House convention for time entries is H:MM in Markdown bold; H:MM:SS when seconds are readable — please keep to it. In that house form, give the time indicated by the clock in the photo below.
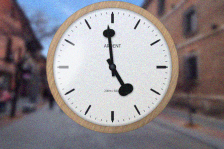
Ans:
**4:59**
